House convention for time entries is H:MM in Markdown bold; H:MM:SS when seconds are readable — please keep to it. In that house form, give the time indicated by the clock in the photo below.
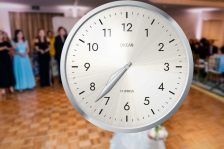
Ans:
**7:37**
